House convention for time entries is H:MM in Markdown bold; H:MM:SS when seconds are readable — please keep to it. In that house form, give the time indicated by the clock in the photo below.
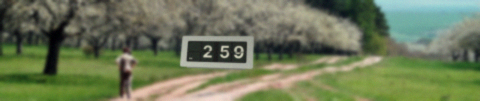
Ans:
**2:59**
